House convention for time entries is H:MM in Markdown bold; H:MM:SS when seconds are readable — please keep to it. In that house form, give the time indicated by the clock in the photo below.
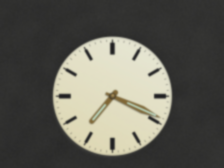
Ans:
**7:19**
